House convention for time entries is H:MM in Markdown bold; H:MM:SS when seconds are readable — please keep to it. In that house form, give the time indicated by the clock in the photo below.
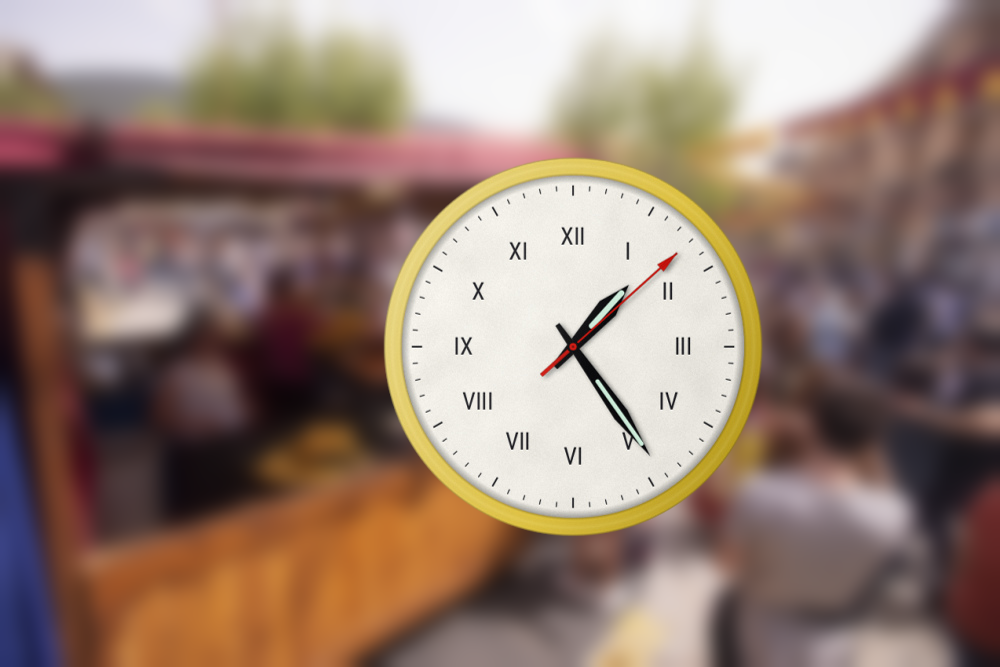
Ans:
**1:24:08**
